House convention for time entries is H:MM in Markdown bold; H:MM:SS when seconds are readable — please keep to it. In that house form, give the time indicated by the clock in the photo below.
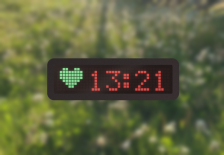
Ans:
**13:21**
